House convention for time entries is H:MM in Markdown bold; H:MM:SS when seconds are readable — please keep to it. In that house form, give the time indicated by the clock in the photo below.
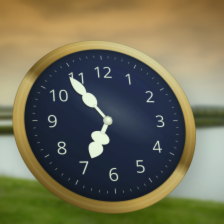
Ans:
**6:54**
